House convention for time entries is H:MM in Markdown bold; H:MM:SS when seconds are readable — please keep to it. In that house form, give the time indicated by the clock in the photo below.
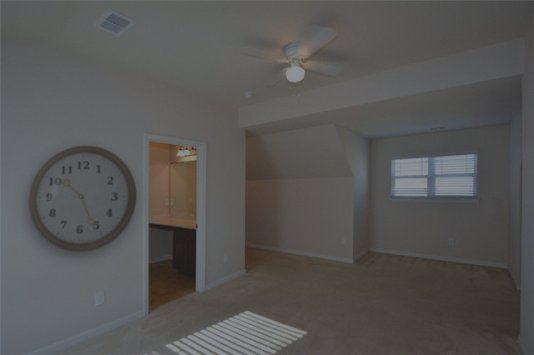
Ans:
**10:26**
